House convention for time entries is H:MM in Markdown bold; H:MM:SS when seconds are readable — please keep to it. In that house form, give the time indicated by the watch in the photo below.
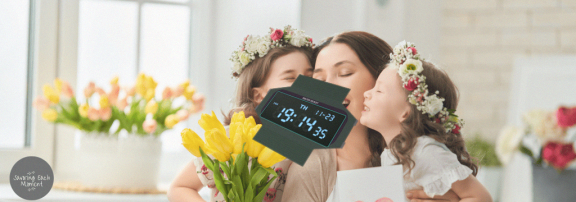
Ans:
**19:14:35**
